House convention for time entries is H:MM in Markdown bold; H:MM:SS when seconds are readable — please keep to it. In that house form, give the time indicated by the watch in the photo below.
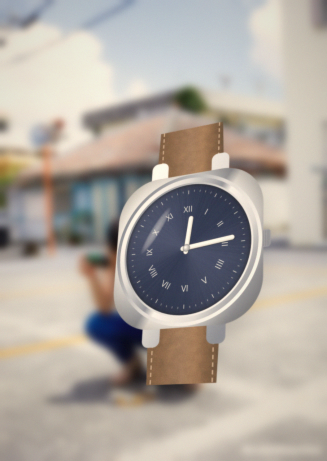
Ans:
**12:14**
